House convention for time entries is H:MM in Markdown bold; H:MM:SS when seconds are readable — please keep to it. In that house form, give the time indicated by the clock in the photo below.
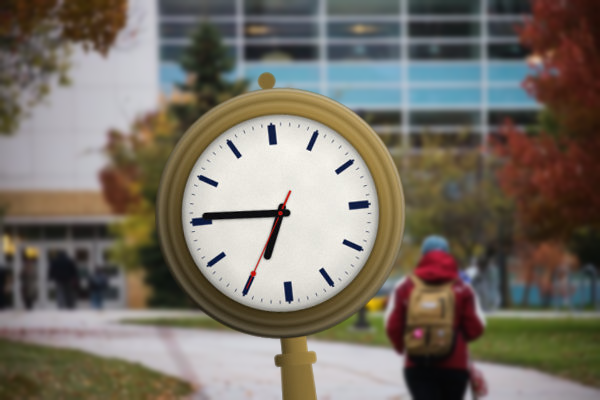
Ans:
**6:45:35**
